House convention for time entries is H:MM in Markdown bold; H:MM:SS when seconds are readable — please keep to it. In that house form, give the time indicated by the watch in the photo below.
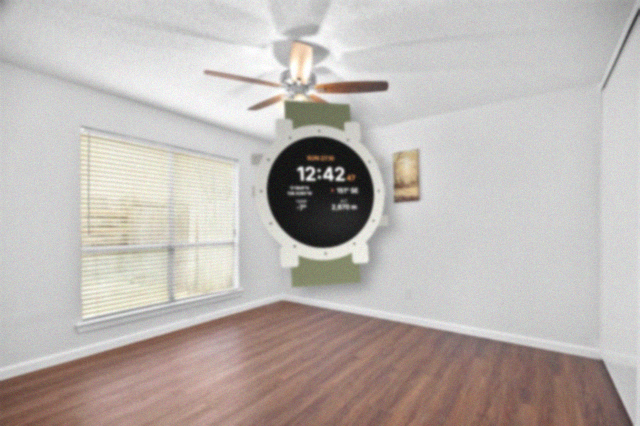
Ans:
**12:42**
